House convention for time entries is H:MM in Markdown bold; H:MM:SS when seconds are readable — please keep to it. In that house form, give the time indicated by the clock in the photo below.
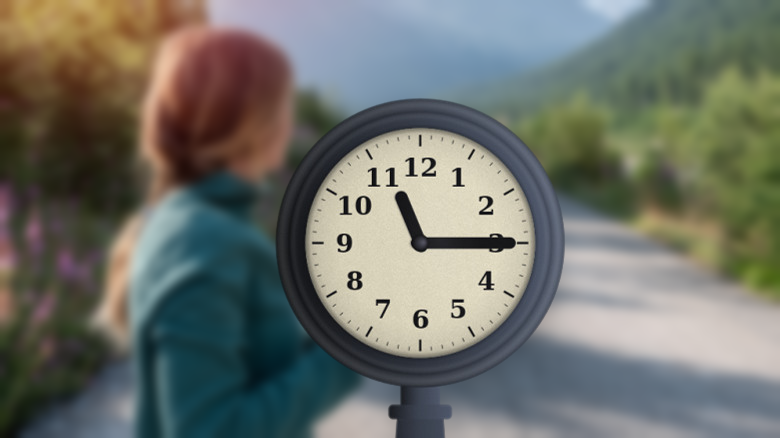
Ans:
**11:15**
